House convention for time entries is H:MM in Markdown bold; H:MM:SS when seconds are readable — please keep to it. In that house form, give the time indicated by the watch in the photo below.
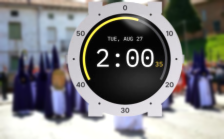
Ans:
**2:00**
